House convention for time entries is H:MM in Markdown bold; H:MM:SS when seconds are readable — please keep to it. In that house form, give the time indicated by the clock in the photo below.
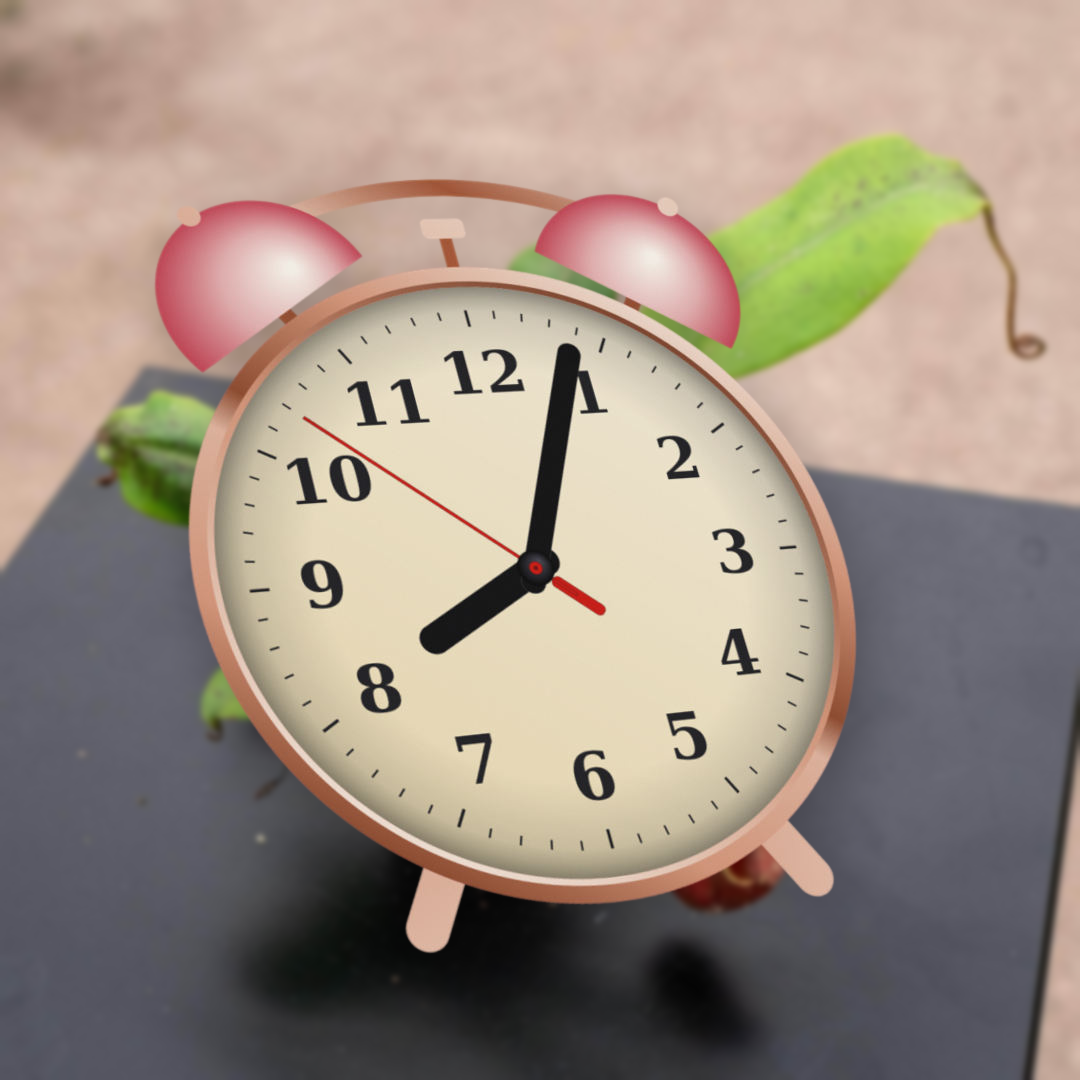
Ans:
**8:03:52**
